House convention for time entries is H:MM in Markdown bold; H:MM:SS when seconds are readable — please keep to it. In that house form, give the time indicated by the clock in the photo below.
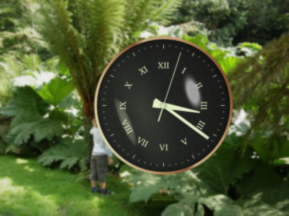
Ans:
**3:21:03**
